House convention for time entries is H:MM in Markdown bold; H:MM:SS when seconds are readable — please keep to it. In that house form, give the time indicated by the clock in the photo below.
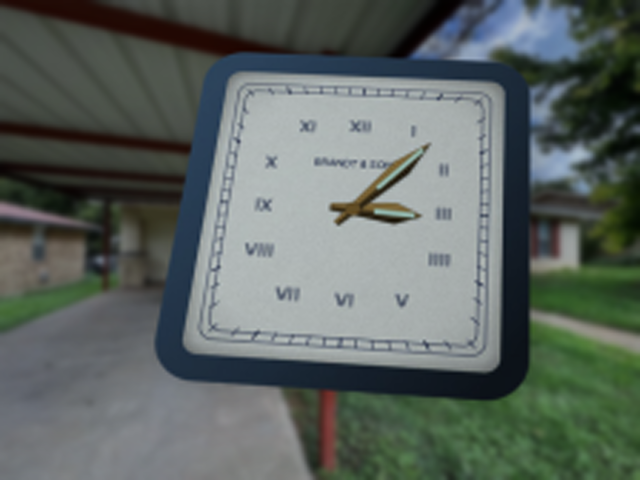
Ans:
**3:07**
